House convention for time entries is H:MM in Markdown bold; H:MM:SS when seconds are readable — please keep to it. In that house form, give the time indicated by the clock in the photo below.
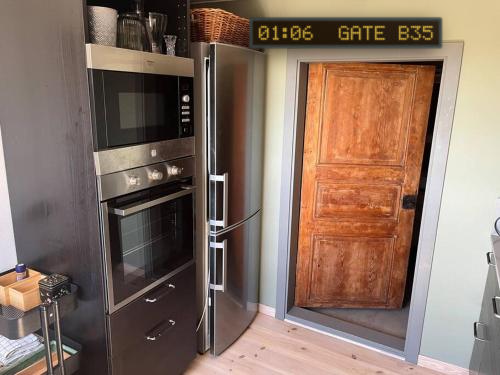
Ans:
**1:06**
